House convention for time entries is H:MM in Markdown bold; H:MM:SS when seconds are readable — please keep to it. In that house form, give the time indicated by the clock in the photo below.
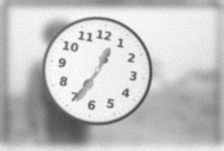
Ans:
**12:34**
